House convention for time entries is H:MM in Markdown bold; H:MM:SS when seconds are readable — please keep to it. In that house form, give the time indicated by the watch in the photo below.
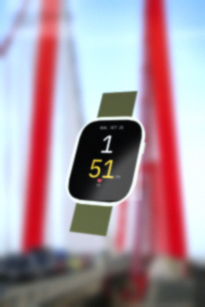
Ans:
**1:51**
